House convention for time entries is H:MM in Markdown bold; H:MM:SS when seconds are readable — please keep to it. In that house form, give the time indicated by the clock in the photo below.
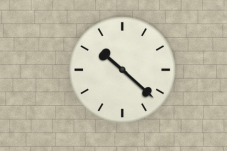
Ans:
**10:22**
